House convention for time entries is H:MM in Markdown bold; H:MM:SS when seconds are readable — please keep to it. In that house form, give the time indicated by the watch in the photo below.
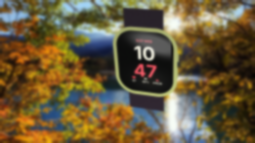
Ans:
**10:47**
